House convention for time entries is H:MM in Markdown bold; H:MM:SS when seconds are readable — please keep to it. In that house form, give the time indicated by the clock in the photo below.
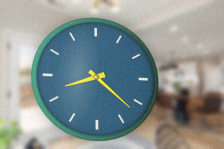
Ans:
**8:22**
